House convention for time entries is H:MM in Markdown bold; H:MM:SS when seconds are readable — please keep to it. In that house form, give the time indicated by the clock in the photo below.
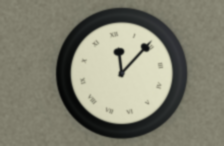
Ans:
**12:09**
